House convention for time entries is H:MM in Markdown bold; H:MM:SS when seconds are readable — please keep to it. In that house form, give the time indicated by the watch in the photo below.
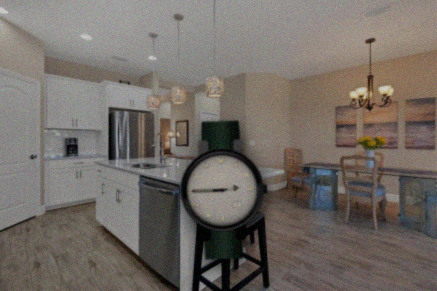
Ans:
**2:45**
